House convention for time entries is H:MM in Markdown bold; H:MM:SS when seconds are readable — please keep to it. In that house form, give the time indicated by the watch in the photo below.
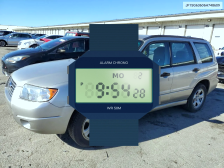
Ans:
**9:54:28**
